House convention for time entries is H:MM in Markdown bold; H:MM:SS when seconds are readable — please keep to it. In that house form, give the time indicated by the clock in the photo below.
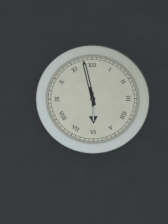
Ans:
**5:58**
